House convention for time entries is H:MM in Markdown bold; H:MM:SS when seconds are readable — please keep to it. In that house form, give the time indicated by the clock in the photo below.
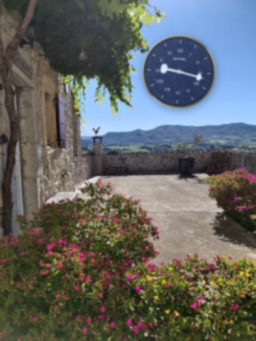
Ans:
**9:17**
